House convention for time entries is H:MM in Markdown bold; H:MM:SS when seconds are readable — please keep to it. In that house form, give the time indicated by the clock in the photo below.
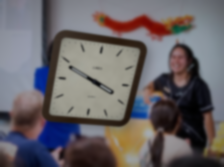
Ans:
**3:49**
